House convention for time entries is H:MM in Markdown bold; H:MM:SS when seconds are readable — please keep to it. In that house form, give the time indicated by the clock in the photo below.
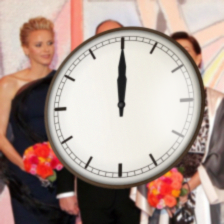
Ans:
**12:00**
